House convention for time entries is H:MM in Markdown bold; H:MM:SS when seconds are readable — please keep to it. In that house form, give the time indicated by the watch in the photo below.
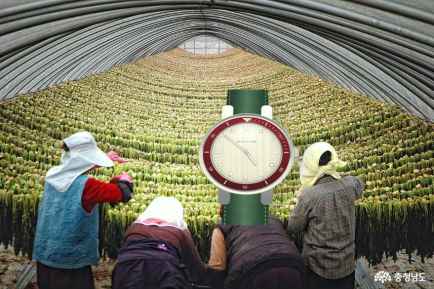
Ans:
**4:52**
